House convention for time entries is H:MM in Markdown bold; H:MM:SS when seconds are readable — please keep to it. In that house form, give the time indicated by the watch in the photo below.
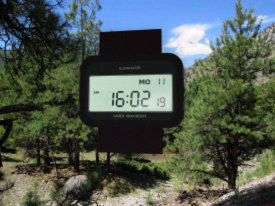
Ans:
**16:02:19**
